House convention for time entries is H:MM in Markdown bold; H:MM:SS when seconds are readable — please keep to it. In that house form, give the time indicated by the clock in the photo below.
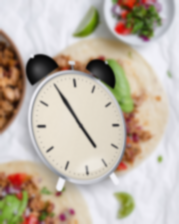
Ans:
**4:55**
